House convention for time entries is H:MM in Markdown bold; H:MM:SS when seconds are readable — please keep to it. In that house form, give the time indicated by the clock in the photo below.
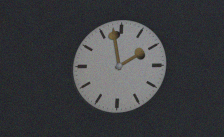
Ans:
**1:58**
